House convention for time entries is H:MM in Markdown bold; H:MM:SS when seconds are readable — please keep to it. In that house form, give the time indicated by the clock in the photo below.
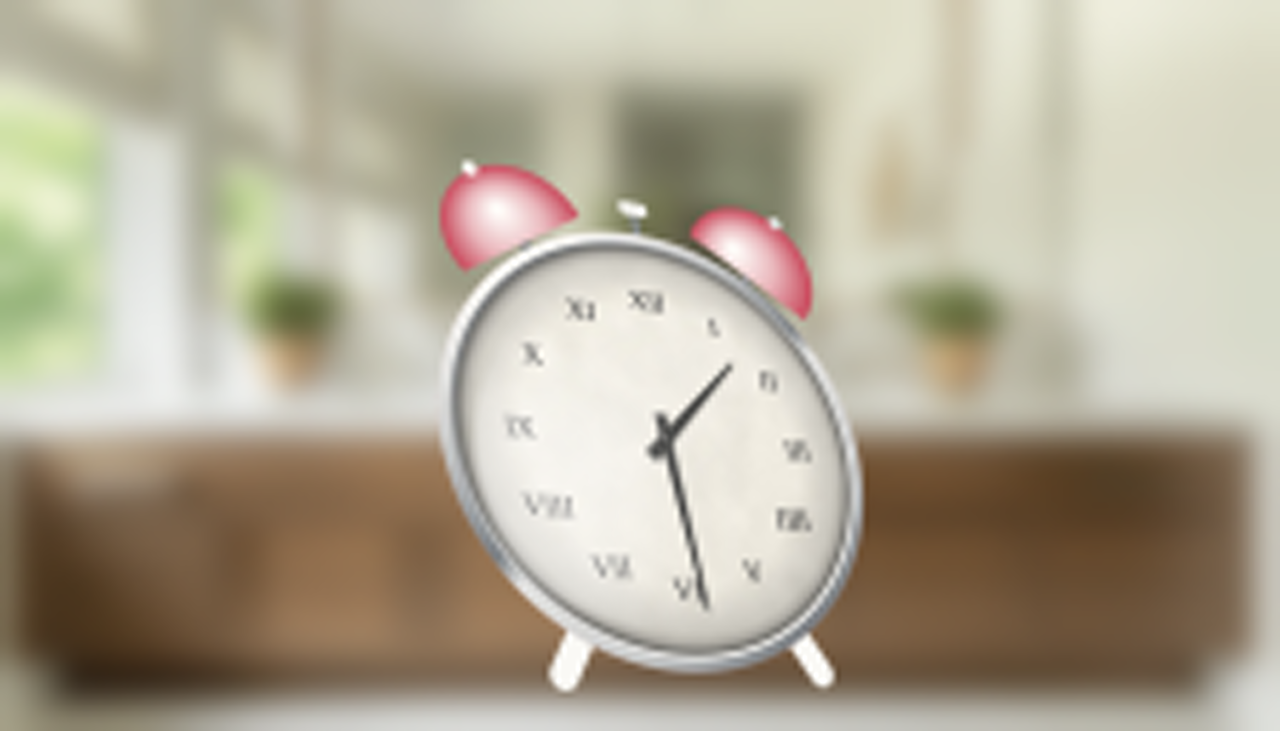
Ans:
**1:29**
